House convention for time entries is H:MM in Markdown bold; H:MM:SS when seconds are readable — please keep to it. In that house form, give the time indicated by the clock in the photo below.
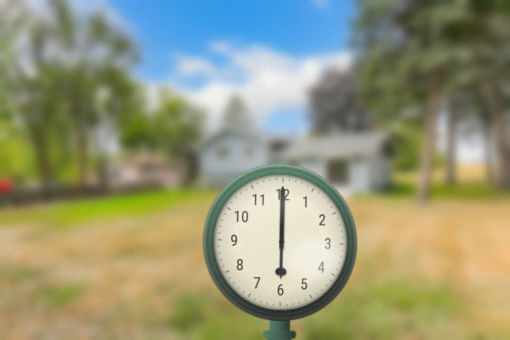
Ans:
**6:00**
